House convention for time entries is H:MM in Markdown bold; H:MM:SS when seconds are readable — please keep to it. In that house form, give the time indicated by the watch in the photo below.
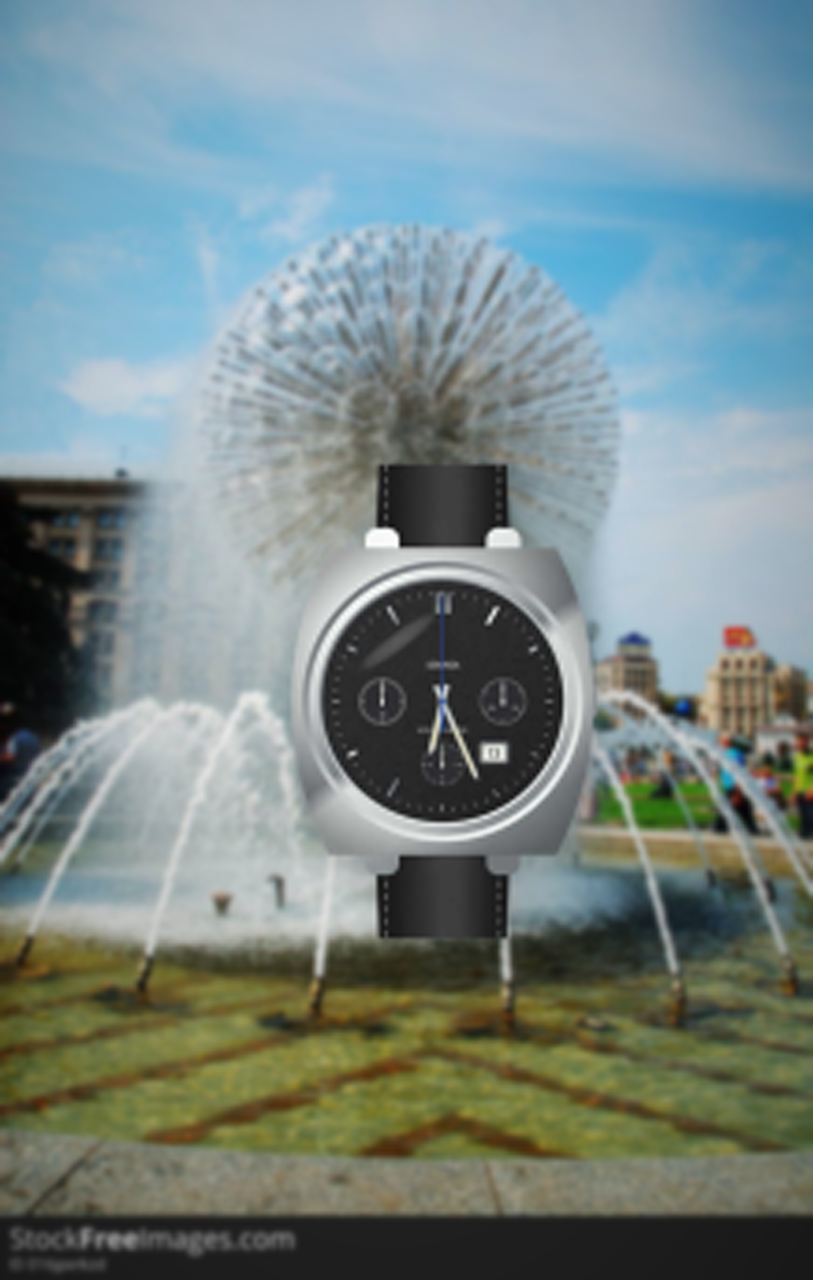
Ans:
**6:26**
